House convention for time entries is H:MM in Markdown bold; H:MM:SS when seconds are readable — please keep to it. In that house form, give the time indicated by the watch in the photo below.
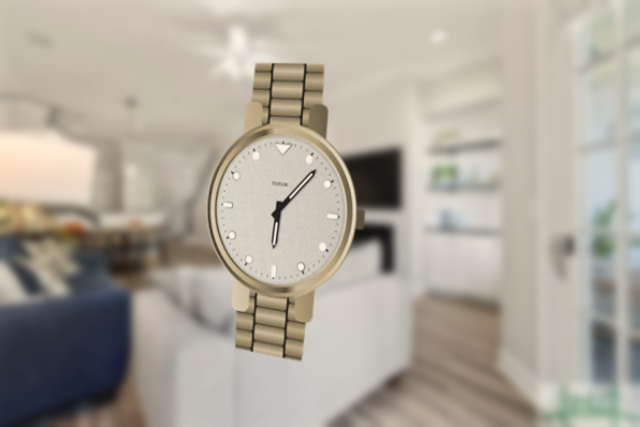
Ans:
**6:07**
